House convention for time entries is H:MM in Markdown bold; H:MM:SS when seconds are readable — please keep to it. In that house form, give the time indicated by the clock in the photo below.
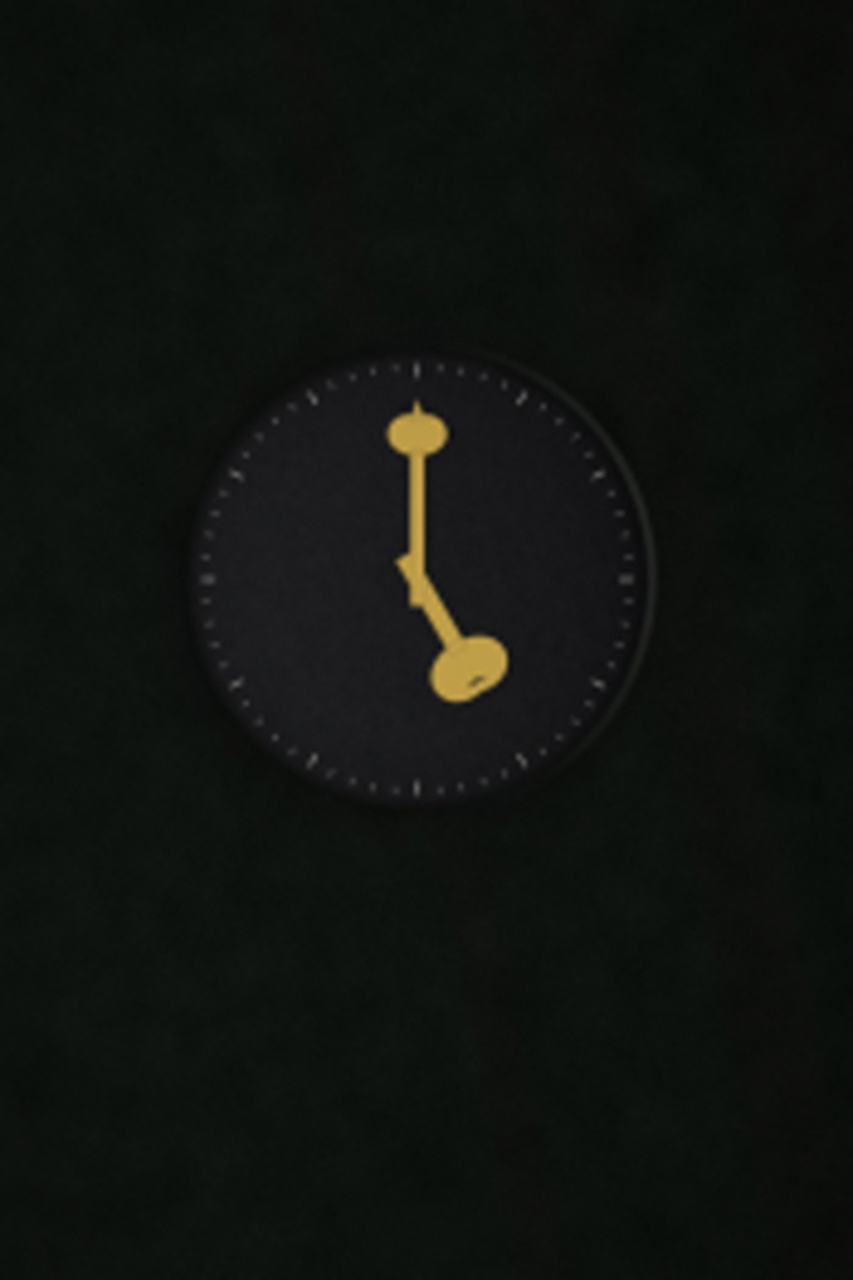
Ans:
**5:00**
